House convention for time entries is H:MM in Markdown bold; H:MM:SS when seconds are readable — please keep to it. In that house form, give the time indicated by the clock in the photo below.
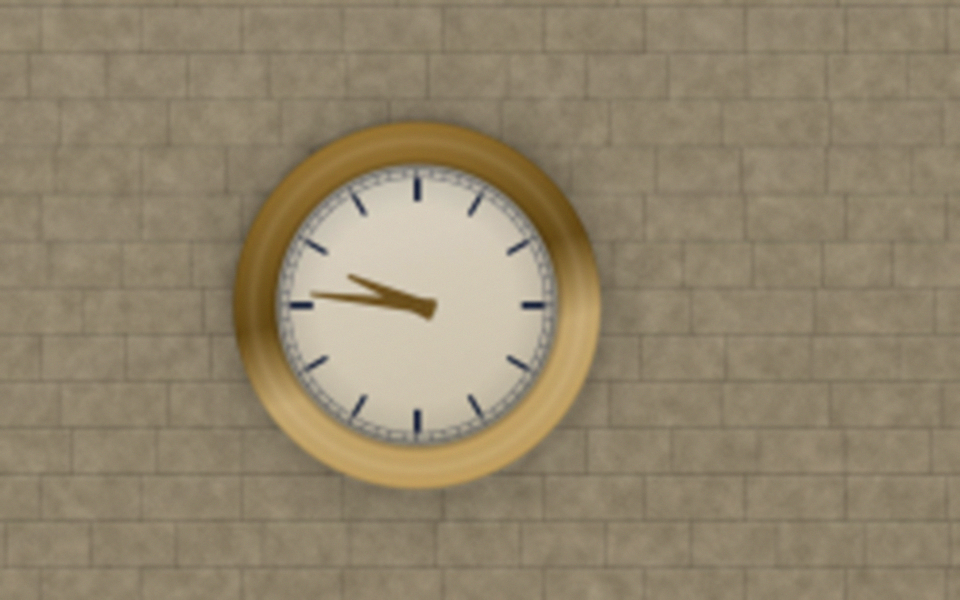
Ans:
**9:46**
